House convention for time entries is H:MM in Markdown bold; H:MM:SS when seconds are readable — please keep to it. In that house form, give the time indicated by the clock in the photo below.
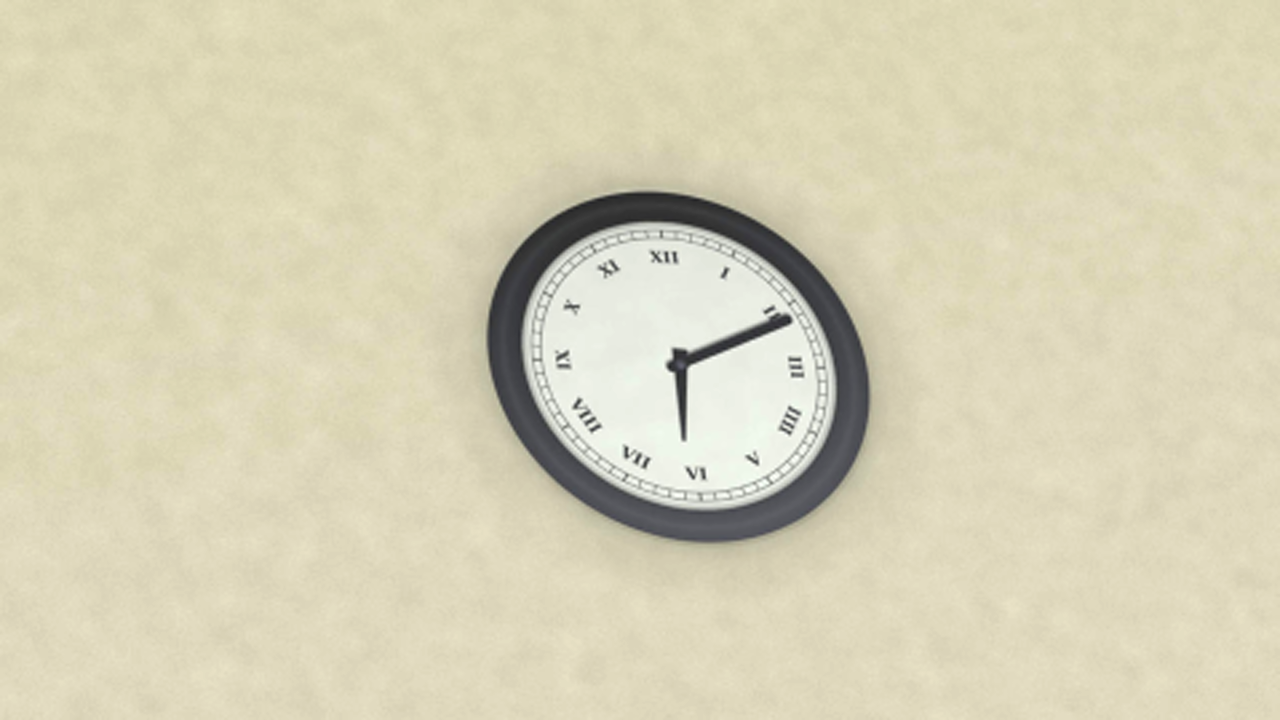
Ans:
**6:11**
